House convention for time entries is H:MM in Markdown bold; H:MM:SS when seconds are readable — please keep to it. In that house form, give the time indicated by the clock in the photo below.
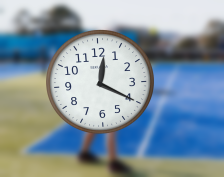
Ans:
**12:20**
